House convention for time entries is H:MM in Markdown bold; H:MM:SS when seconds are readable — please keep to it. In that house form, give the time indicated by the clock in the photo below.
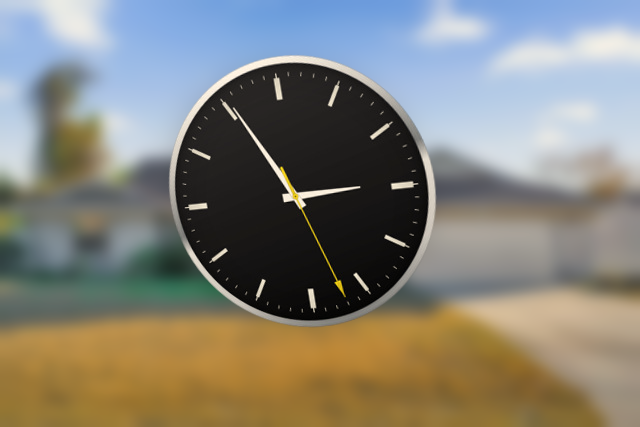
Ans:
**2:55:27**
